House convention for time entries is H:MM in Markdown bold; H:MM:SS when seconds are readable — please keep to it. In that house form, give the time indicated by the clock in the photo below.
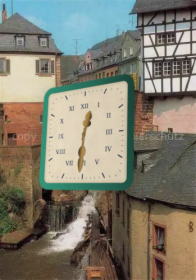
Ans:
**12:31**
